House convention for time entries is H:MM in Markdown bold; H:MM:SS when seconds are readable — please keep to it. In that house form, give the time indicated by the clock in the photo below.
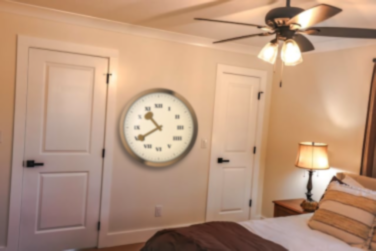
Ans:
**10:40**
